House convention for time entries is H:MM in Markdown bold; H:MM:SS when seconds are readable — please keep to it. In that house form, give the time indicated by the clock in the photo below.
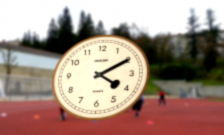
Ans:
**4:10**
